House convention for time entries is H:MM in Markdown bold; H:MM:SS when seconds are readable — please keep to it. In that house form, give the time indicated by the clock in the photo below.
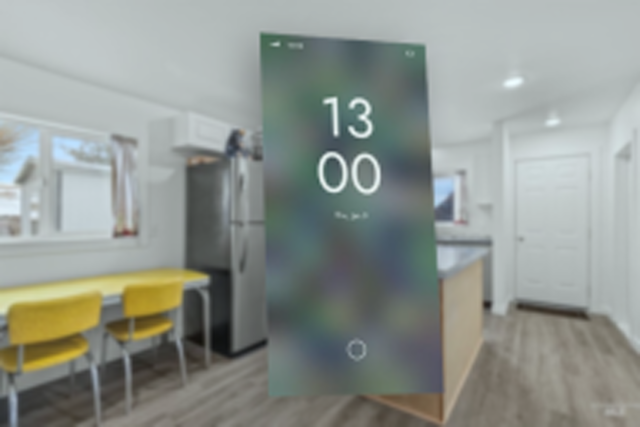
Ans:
**13:00**
